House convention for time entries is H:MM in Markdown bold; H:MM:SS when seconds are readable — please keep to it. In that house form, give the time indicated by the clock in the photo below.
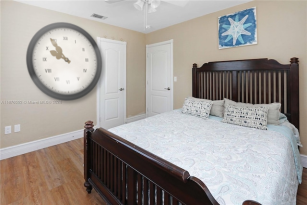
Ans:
**9:54**
